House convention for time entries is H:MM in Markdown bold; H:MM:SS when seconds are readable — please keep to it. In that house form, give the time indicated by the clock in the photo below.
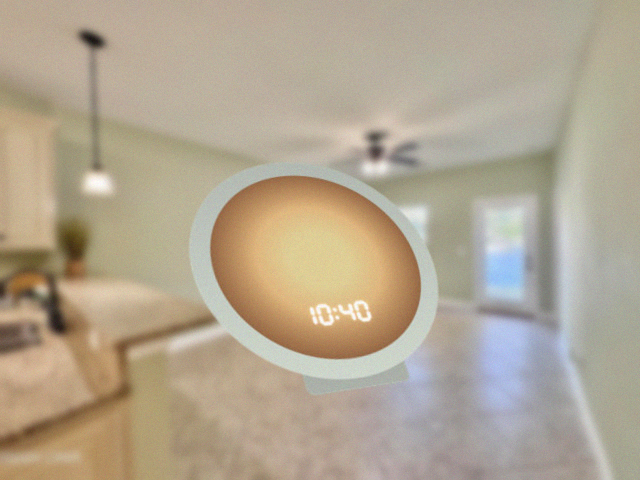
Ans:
**10:40**
